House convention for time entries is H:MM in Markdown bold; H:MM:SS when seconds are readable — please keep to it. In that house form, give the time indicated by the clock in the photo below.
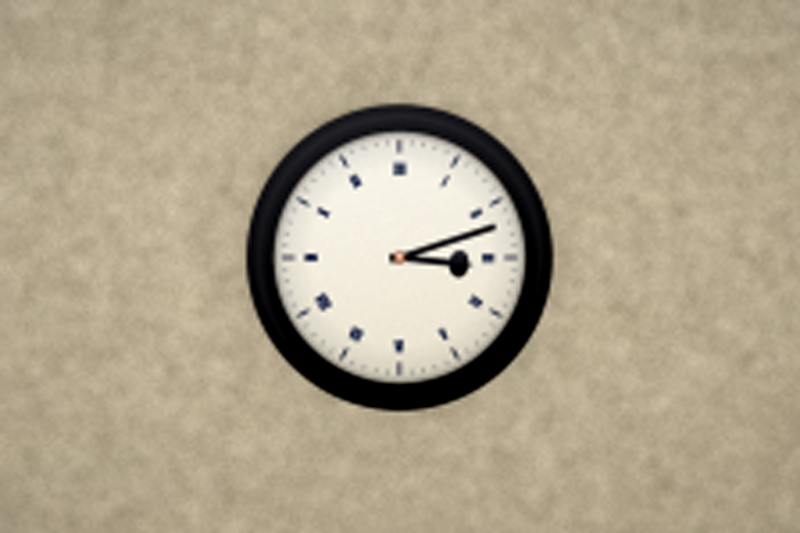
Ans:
**3:12**
